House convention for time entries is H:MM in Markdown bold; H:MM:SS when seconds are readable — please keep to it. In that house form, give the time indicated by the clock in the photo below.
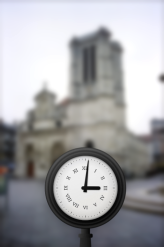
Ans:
**3:01**
